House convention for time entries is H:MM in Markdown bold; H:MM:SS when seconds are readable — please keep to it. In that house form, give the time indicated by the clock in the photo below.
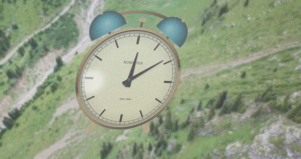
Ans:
**12:09**
